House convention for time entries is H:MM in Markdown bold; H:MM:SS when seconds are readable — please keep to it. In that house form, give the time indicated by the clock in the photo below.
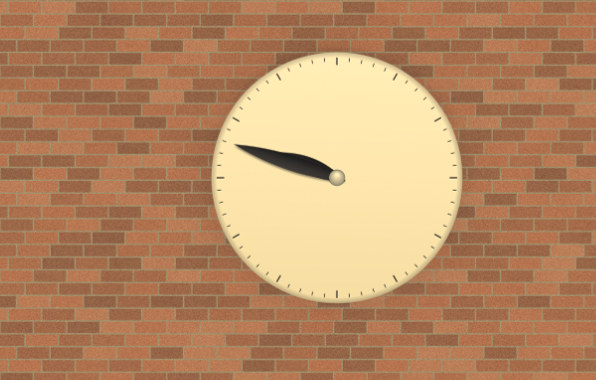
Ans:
**9:48**
